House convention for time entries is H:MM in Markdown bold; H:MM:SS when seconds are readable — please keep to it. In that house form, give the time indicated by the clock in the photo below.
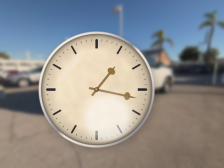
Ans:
**1:17**
